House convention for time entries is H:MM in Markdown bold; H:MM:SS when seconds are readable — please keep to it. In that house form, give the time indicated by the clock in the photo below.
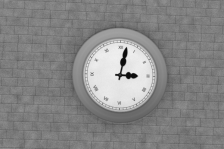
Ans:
**3:02**
